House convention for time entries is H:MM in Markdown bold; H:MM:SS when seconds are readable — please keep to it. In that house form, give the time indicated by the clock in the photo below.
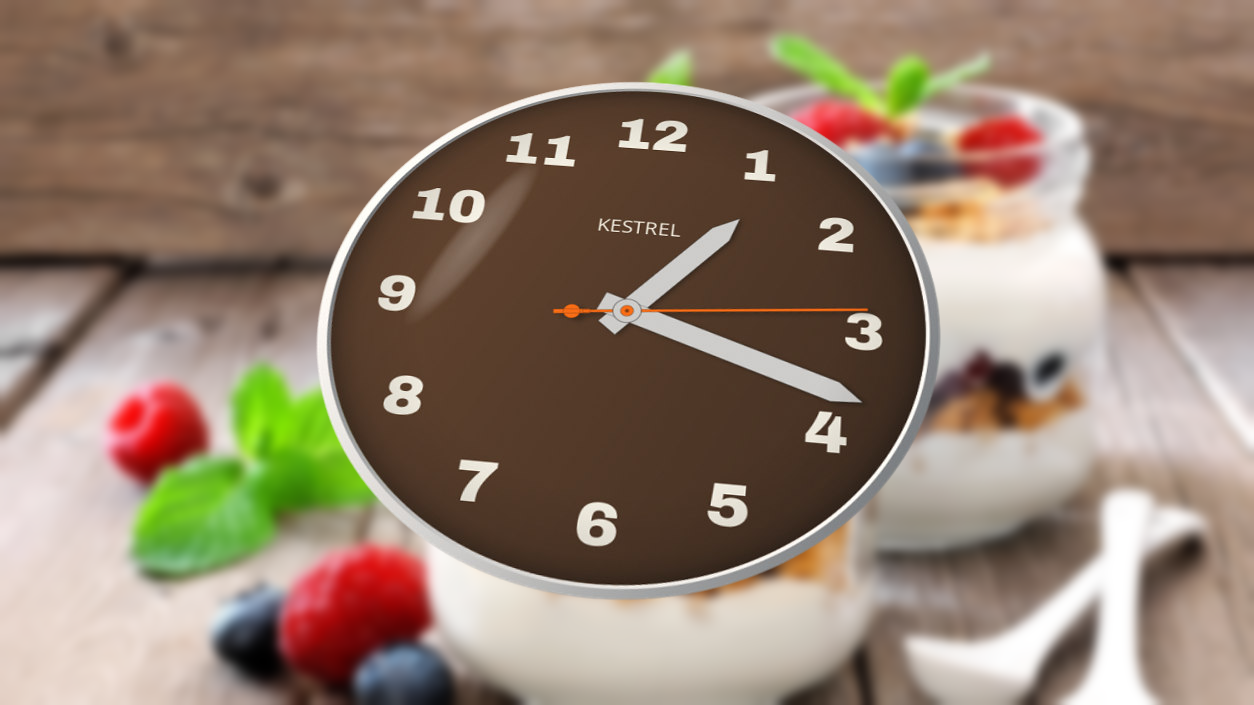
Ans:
**1:18:14**
